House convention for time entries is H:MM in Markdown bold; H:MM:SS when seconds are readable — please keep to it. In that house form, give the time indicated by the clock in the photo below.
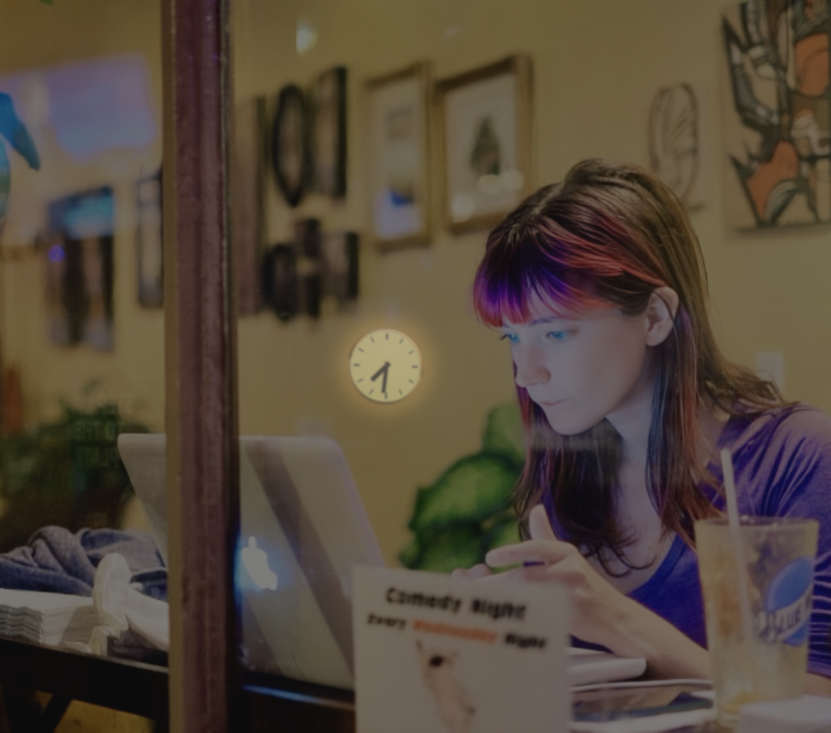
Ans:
**7:31**
